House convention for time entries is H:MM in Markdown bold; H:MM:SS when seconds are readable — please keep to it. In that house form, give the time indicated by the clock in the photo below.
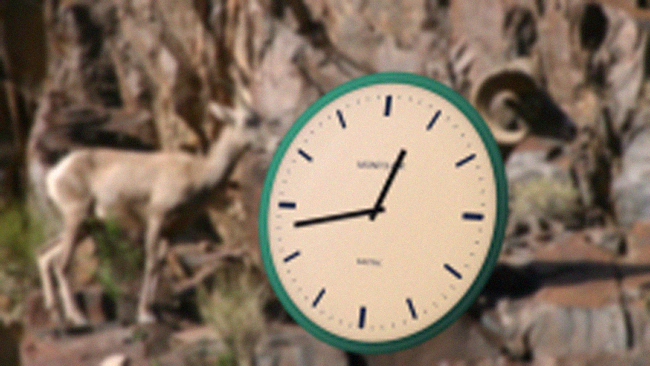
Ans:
**12:43**
